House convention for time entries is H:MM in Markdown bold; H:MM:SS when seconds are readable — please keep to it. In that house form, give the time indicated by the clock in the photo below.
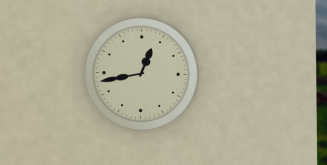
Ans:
**12:43**
